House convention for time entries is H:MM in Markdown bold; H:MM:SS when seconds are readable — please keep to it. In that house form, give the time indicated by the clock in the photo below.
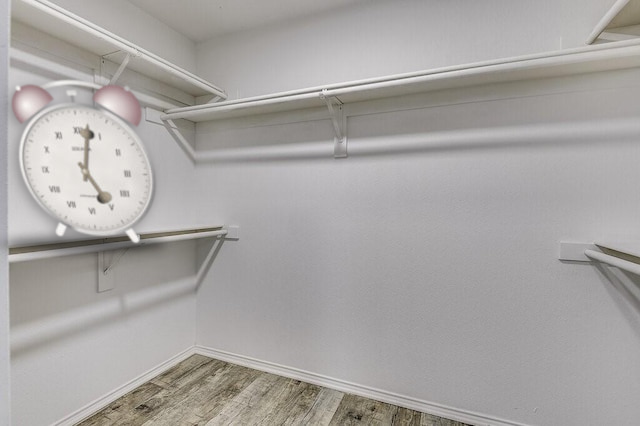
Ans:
**5:02**
